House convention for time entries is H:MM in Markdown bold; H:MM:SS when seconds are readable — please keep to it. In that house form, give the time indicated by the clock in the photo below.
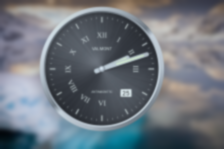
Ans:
**2:12**
